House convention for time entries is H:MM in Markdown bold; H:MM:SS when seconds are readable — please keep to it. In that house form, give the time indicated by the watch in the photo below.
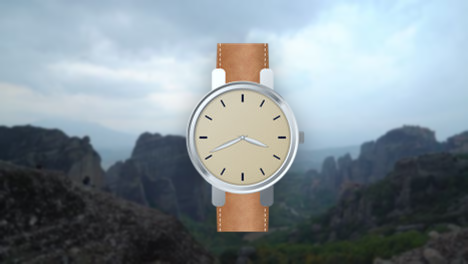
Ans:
**3:41**
